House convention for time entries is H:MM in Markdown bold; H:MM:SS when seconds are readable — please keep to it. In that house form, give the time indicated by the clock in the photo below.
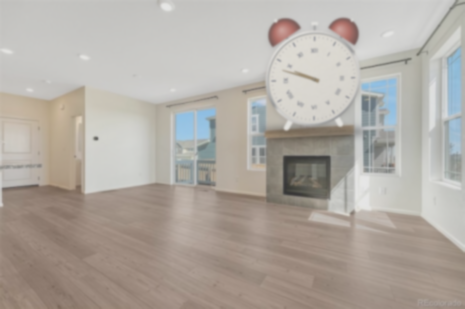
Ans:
**9:48**
